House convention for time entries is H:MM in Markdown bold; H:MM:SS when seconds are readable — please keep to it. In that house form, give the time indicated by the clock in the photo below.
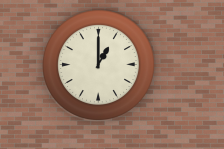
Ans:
**1:00**
